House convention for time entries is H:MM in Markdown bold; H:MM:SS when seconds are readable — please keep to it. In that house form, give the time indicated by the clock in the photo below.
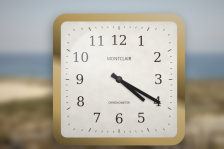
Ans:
**4:20**
